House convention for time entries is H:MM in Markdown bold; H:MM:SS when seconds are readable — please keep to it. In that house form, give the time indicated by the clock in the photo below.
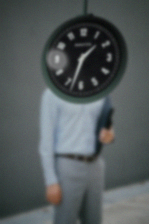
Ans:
**1:33**
